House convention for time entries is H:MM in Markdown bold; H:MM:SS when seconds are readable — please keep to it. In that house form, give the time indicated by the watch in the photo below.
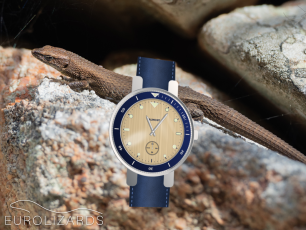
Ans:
**11:06**
